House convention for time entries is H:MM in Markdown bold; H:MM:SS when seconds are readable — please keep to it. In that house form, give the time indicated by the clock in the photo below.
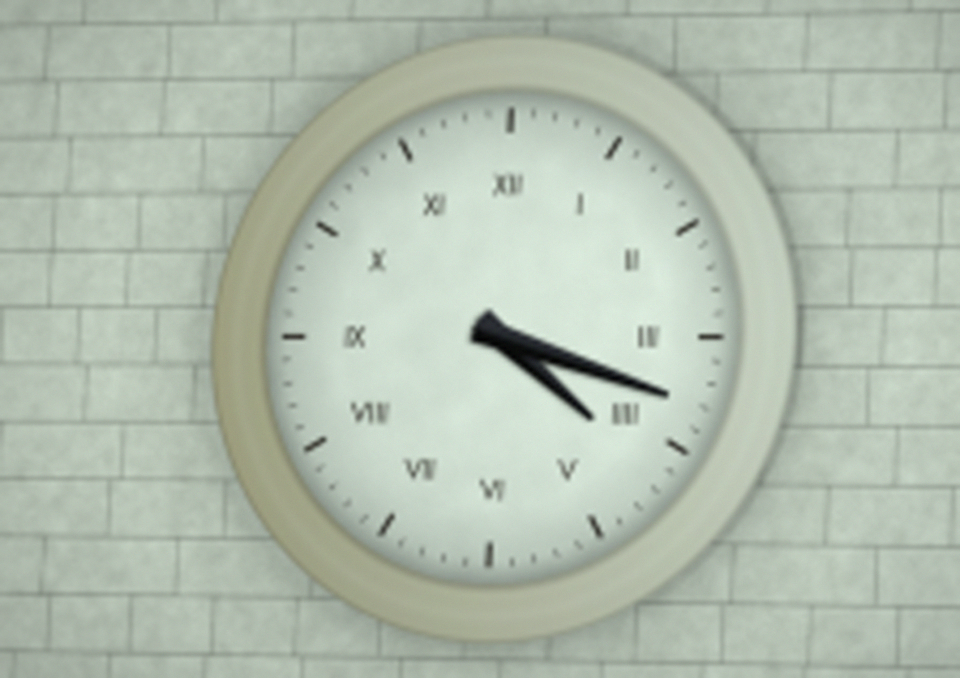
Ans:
**4:18**
